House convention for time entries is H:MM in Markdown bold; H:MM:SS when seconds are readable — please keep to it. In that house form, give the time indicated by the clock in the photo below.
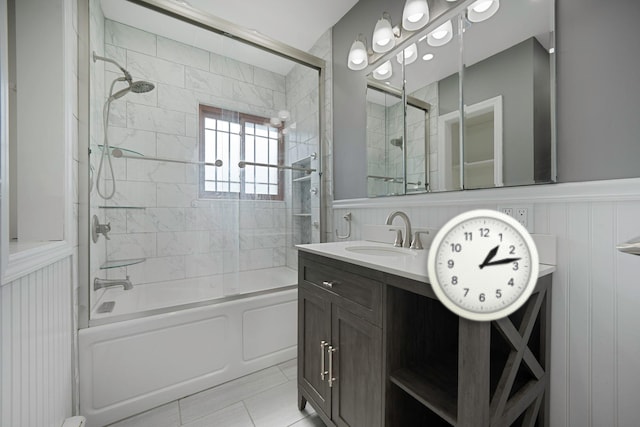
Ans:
**1:13**
